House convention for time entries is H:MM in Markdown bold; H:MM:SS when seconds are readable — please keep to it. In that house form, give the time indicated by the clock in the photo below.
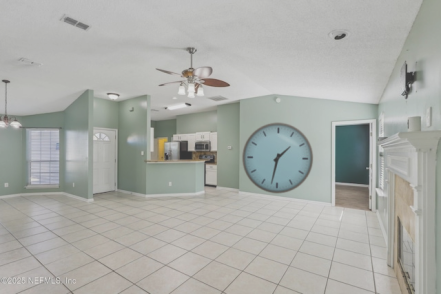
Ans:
**1:32**
